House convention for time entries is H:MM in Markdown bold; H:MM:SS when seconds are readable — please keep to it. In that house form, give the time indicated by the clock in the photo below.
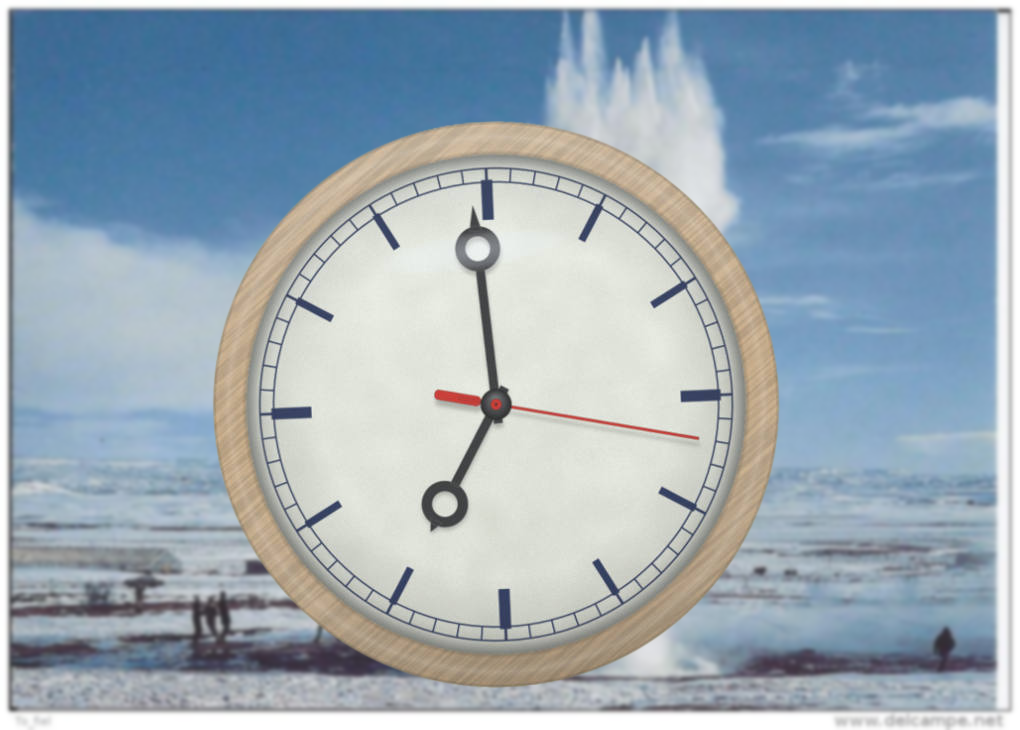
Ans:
**6:59:17**
